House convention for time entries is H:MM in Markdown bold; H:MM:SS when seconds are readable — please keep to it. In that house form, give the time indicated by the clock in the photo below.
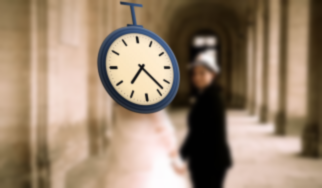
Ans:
**7:23**
